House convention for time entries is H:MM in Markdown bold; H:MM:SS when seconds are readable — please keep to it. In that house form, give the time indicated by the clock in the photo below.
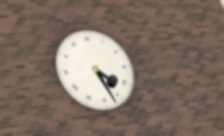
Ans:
**4:27**
